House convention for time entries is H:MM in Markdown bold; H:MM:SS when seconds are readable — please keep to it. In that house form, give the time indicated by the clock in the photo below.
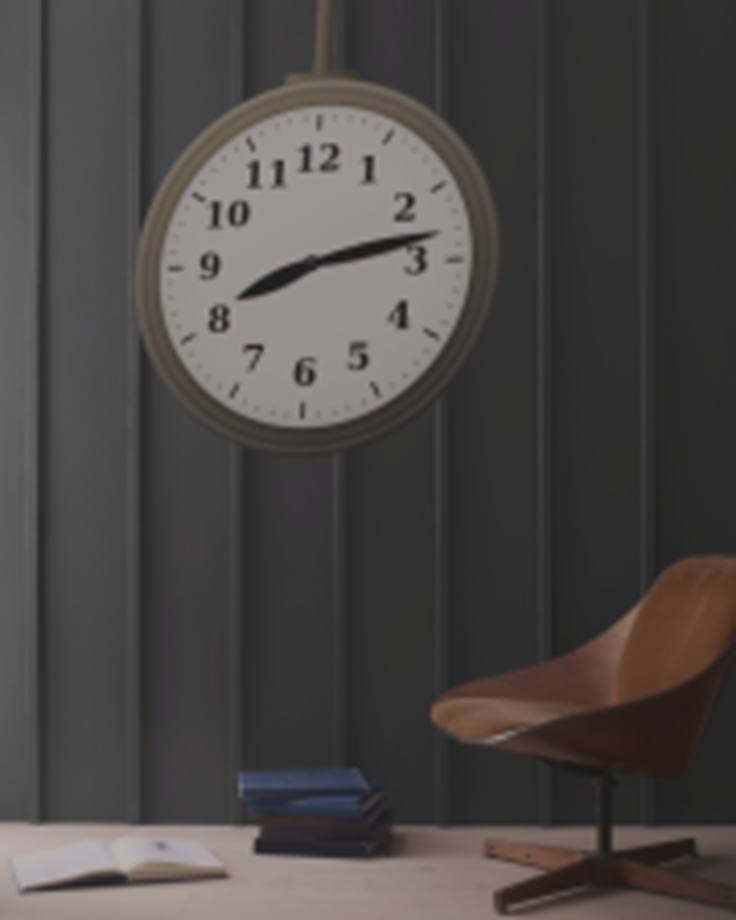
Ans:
**8:13**
